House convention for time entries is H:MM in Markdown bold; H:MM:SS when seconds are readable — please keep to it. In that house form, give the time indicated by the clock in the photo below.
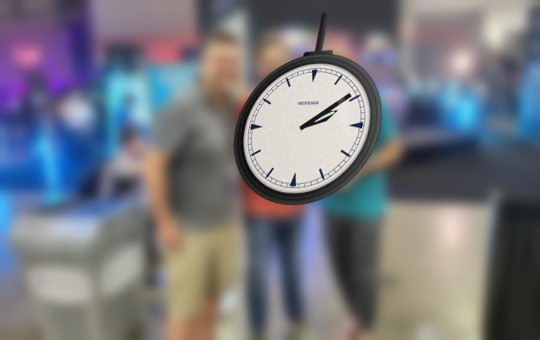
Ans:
**2:09**
